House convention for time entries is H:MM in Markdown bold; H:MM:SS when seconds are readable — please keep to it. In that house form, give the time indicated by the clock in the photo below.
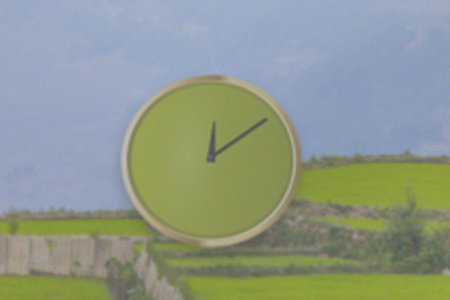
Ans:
**12:09**
